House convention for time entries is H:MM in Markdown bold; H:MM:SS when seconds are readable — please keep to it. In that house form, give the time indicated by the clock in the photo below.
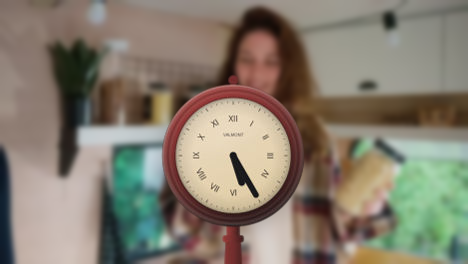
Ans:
**5:25**
